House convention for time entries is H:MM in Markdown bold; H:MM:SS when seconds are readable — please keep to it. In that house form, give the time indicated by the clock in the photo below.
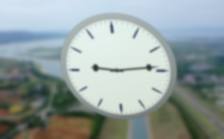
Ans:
**9:14**
